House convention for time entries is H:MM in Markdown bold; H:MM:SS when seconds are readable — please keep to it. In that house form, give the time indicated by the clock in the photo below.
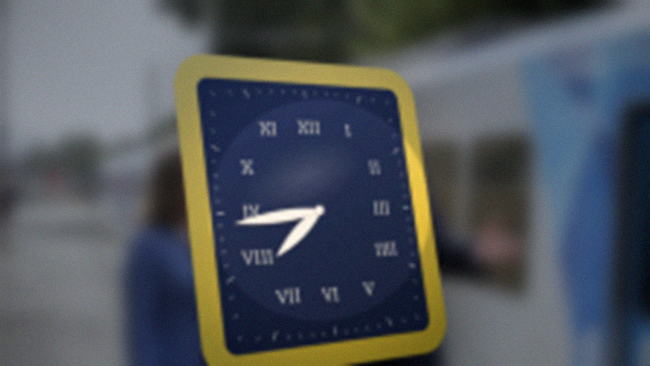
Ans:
**7:44**
